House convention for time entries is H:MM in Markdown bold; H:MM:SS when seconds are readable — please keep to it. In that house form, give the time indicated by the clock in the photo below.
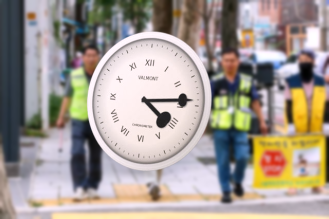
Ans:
**4:14**
